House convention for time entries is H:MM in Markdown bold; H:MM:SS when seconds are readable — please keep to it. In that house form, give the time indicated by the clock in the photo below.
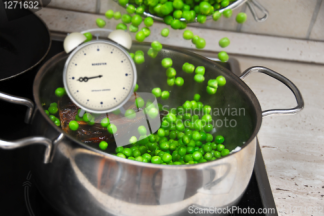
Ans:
**8:44**
